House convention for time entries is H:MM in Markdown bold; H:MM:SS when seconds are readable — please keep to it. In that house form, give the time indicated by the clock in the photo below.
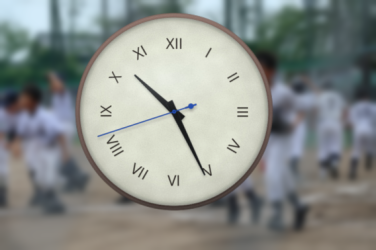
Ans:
**10:25:42**
